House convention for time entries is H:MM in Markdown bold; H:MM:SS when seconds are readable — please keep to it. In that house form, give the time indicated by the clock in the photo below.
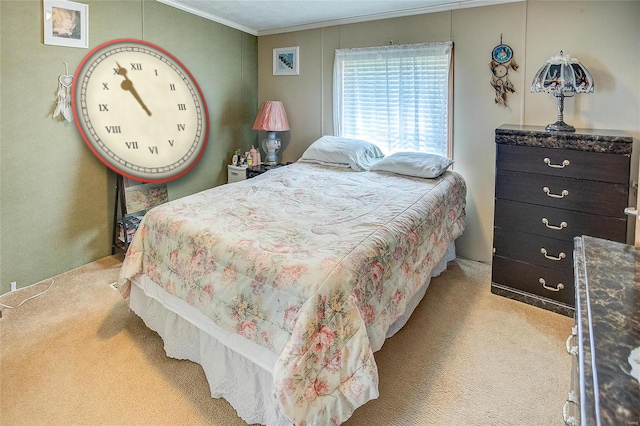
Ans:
**10:56**
